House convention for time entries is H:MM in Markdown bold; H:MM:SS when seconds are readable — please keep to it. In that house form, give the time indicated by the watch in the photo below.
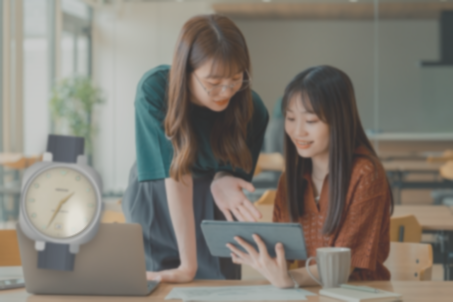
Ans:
**1:34**
